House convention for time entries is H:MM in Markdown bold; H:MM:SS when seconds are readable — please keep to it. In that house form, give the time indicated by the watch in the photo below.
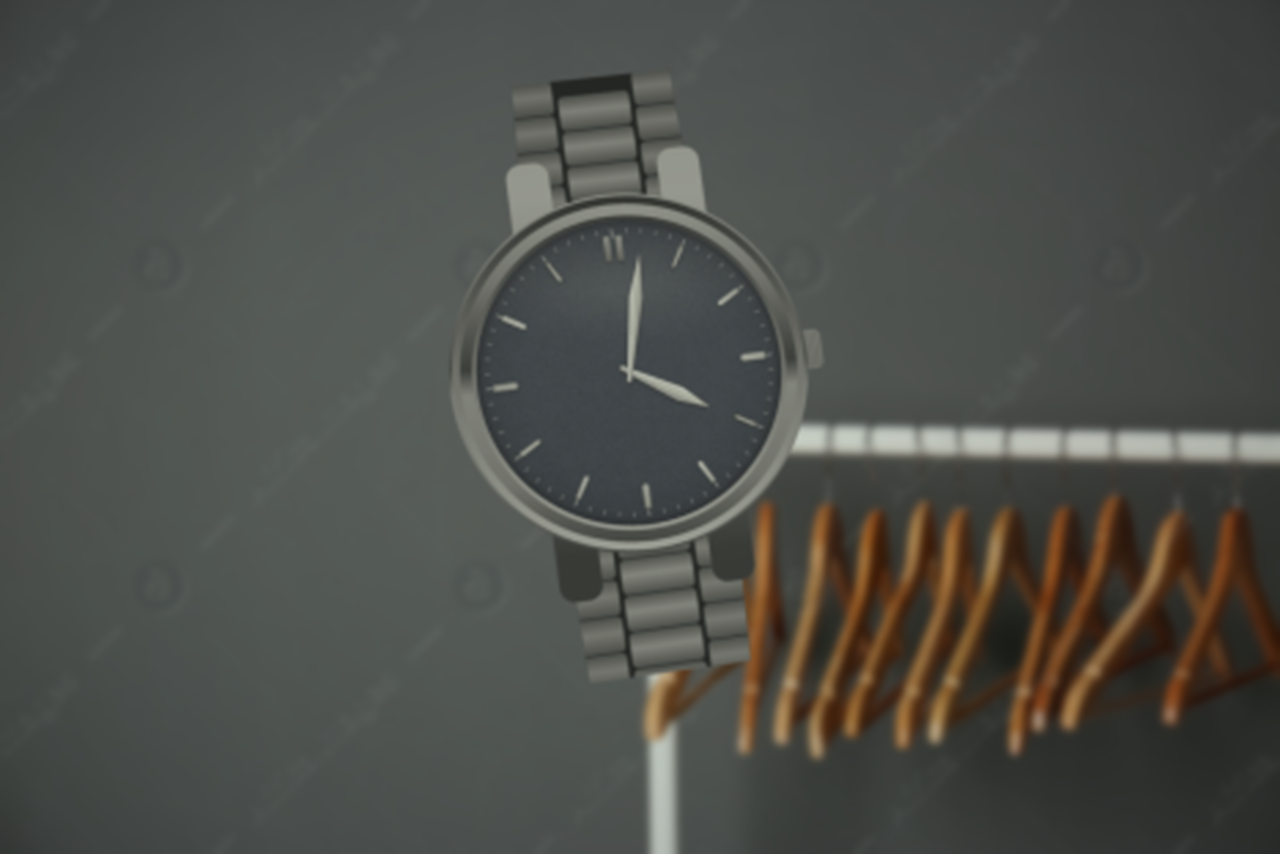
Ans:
**4:02**
